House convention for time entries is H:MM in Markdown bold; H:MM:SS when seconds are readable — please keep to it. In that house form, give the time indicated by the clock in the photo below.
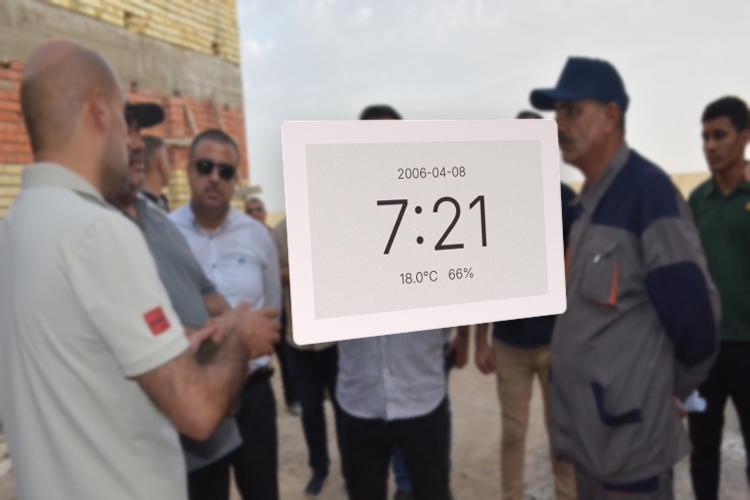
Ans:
**7:21**
